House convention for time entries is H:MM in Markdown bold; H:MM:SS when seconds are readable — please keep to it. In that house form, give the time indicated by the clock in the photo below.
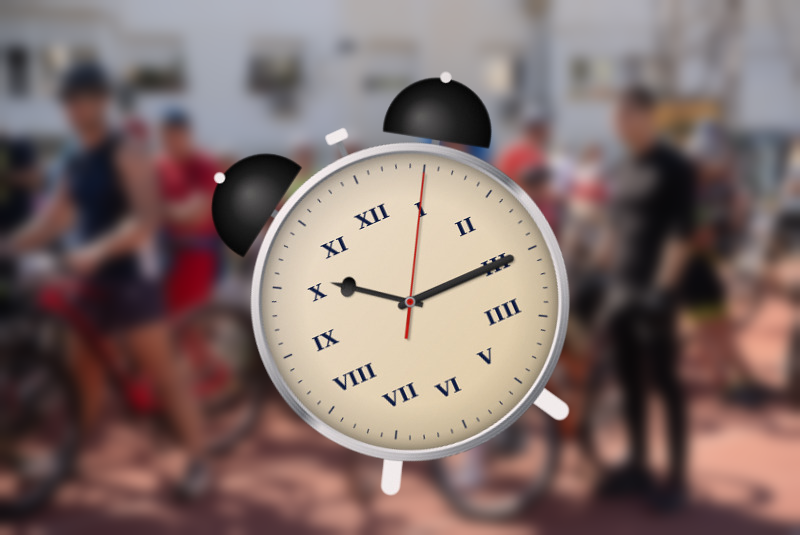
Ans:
**10:15:05**
